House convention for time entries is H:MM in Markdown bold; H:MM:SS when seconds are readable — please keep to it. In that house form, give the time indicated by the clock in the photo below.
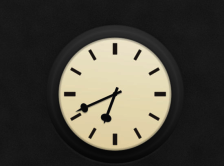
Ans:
**6:41**
